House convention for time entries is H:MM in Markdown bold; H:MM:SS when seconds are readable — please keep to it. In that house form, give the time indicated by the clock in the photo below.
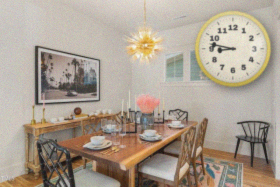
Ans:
**8:47**
